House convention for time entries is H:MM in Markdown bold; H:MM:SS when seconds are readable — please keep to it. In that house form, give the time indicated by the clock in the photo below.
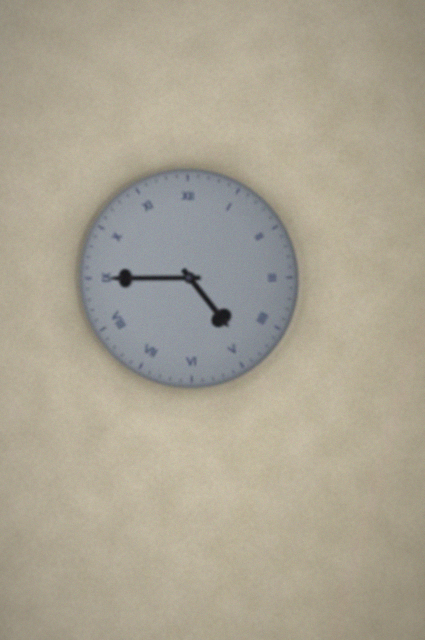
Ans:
**4:45**
